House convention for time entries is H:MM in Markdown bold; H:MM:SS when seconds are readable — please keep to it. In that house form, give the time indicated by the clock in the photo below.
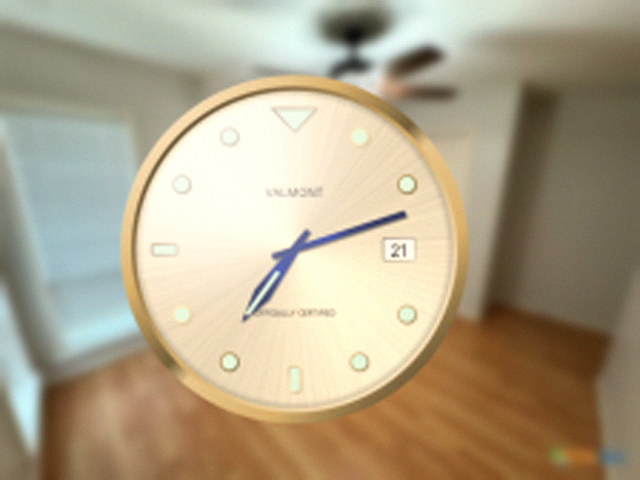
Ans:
**7:12**
